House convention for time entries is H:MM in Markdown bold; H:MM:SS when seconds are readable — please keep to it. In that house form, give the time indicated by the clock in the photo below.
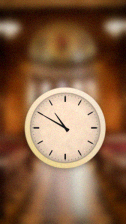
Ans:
**10:50**
